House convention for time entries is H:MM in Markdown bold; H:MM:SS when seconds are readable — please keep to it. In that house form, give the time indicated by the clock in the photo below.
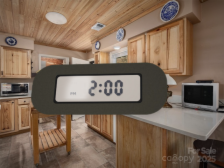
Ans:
**2:00**
